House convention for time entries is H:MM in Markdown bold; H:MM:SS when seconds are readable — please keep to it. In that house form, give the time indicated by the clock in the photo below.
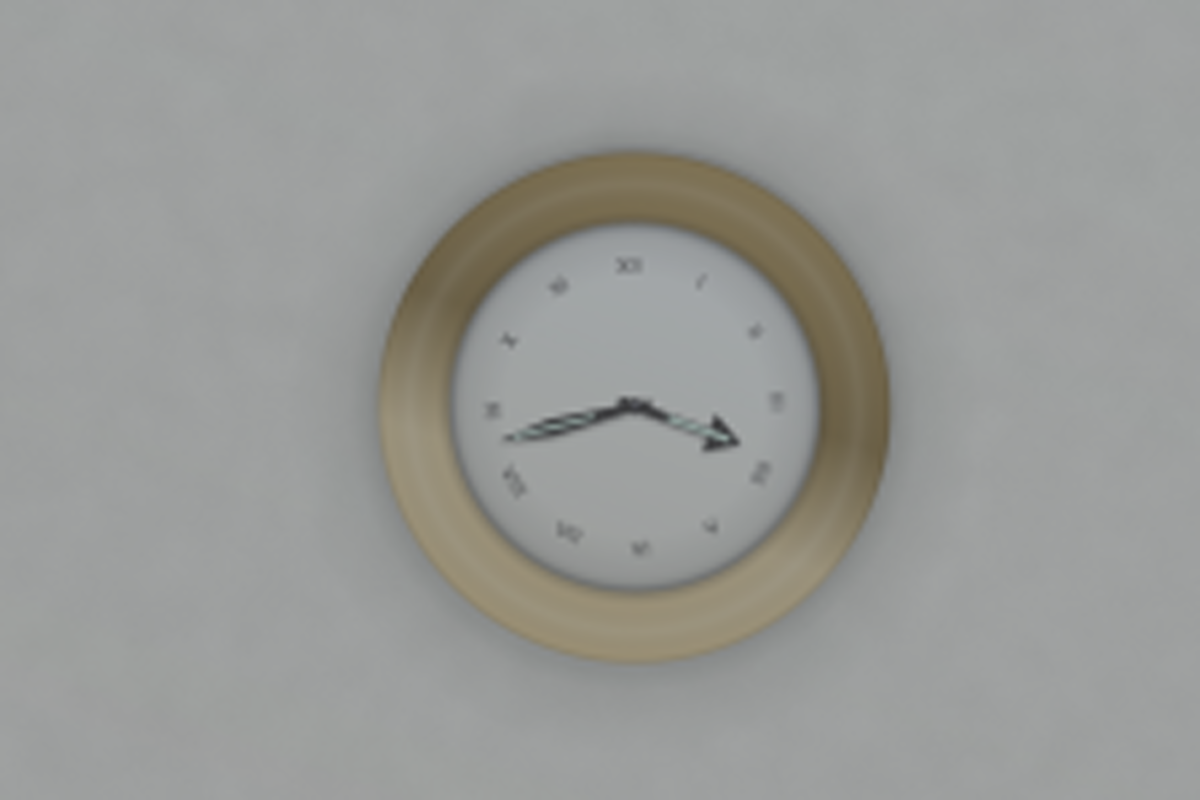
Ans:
**3:43**
